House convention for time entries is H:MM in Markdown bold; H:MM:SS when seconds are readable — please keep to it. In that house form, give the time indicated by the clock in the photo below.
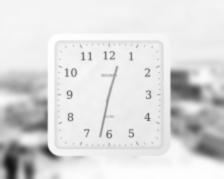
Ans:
**12:32**
